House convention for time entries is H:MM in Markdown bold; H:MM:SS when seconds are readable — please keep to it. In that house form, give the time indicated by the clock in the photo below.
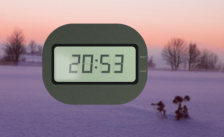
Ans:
**20:53**
